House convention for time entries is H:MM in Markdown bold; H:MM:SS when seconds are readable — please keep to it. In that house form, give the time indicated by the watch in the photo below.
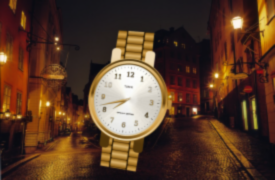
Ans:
**7:42**
